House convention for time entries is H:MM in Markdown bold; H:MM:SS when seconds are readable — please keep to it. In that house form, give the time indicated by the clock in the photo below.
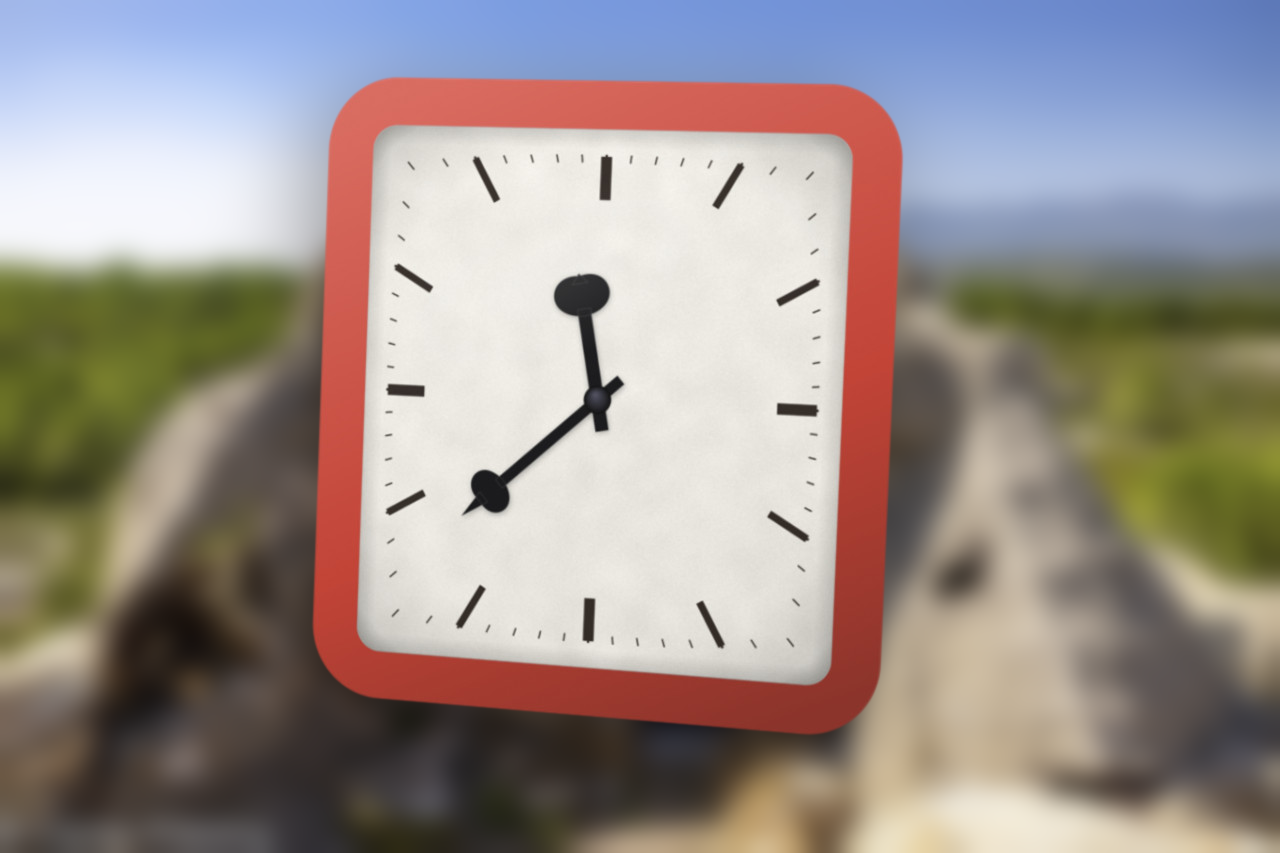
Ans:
**11:38**
